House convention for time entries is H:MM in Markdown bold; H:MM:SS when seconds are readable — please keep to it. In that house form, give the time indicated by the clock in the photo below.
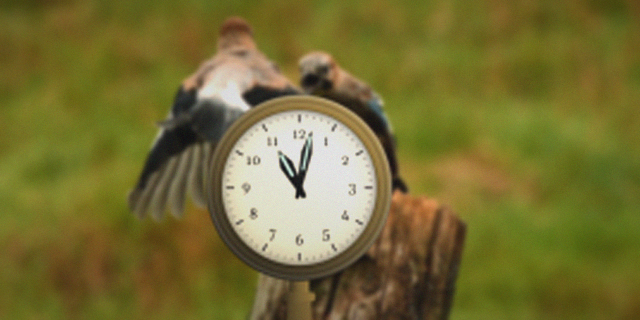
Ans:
**11:02**
